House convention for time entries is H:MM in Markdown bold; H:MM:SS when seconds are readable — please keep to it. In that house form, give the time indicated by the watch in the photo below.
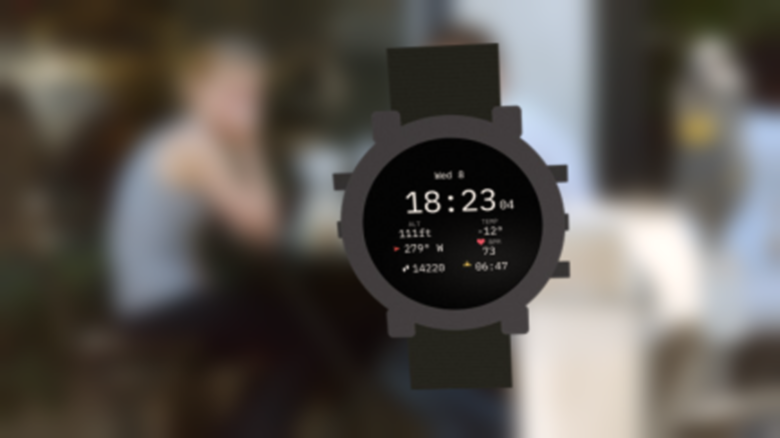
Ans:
**18:23**
